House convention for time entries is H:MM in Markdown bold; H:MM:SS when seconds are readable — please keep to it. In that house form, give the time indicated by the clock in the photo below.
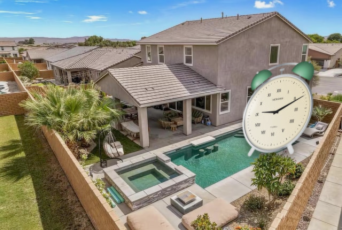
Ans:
**9:11**
